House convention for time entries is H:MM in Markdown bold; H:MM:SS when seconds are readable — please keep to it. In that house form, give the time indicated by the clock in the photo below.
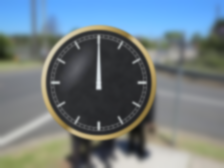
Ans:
**12:00**
